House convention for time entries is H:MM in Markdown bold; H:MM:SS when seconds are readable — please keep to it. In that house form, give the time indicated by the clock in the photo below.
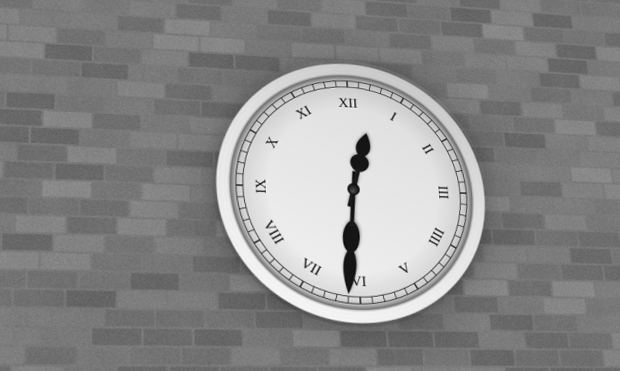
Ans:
**12:31**
